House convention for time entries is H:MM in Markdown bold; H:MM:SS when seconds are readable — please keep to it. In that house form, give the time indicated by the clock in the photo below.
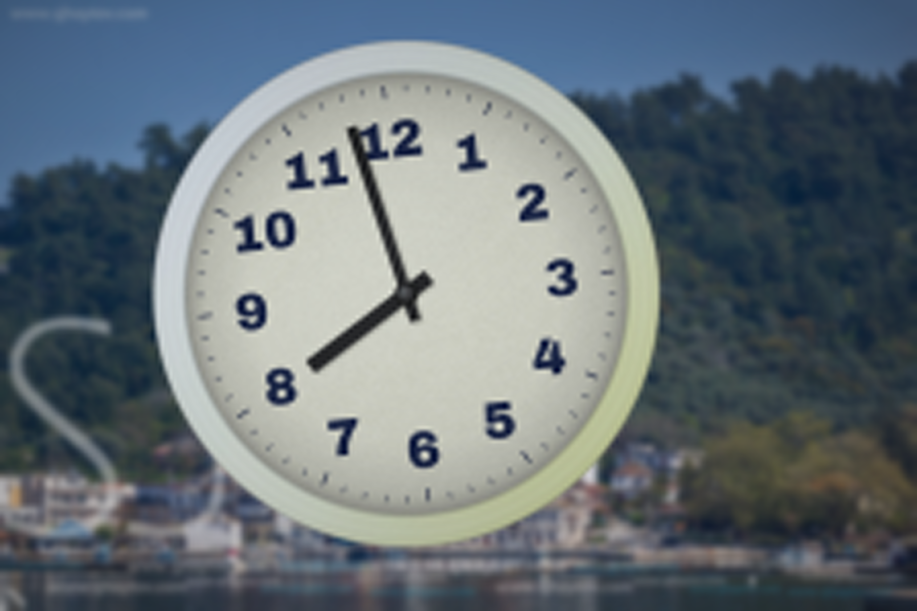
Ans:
**7:58**
